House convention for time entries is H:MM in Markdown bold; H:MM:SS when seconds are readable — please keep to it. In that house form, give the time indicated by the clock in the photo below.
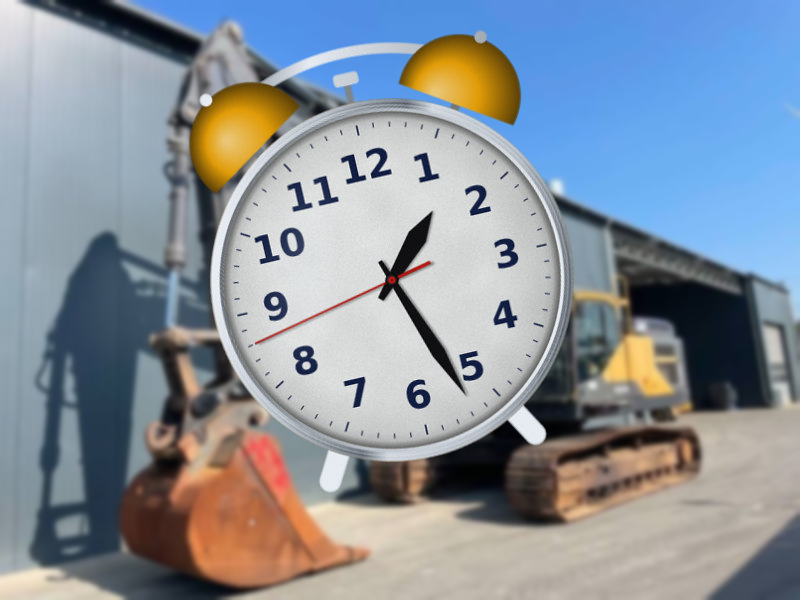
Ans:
**1:26:43**
